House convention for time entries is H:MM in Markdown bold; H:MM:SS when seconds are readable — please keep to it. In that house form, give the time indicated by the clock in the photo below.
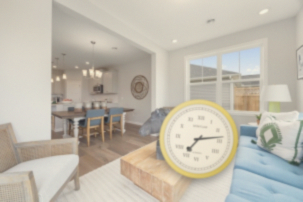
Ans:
**7:13**
